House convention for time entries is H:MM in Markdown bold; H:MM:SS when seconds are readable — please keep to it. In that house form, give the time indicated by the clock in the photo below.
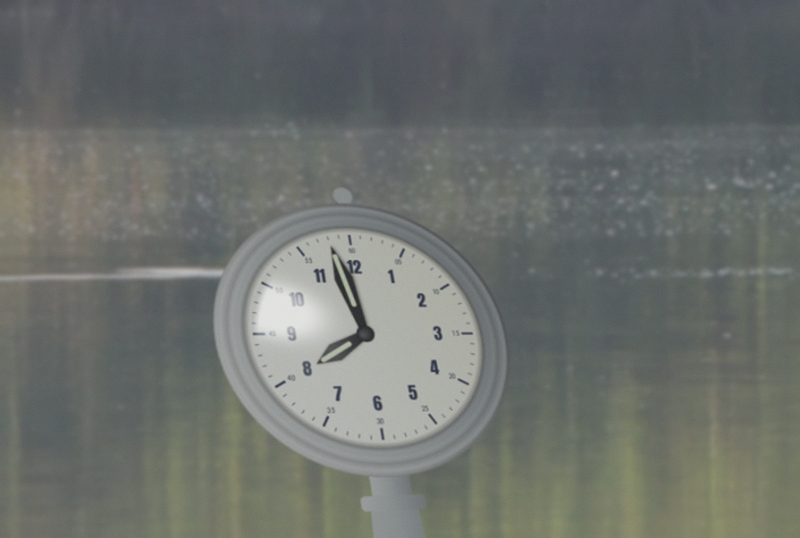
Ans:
**7:58**
